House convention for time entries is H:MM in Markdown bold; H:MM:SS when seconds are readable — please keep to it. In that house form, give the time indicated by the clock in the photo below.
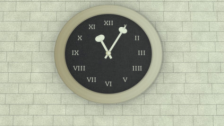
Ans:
**11:05**
